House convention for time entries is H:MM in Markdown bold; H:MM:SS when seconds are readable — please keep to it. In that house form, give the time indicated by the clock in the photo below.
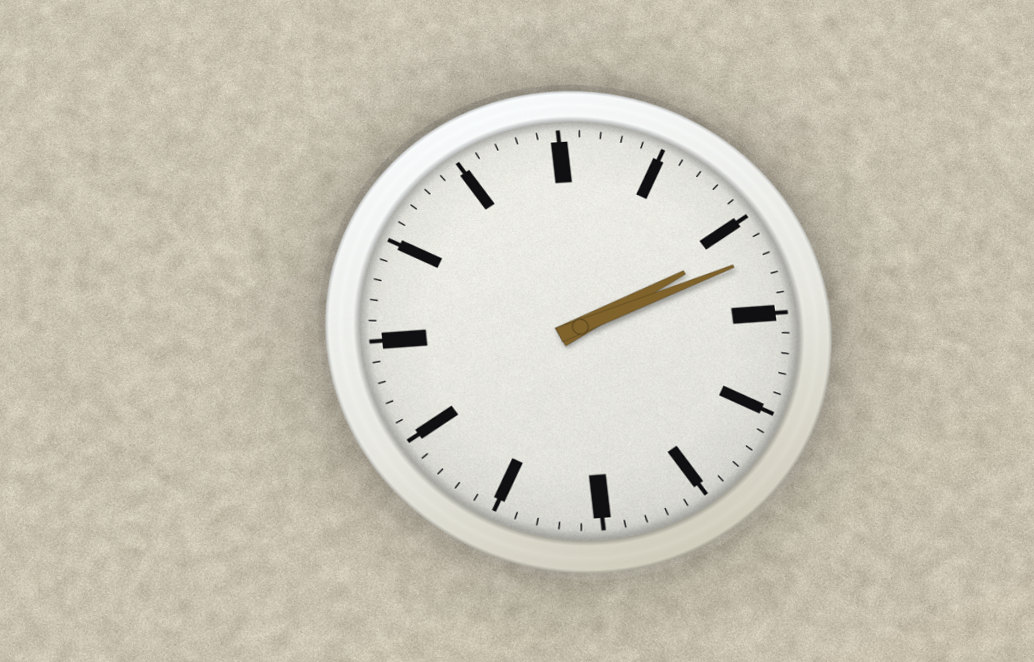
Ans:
**2:12**
